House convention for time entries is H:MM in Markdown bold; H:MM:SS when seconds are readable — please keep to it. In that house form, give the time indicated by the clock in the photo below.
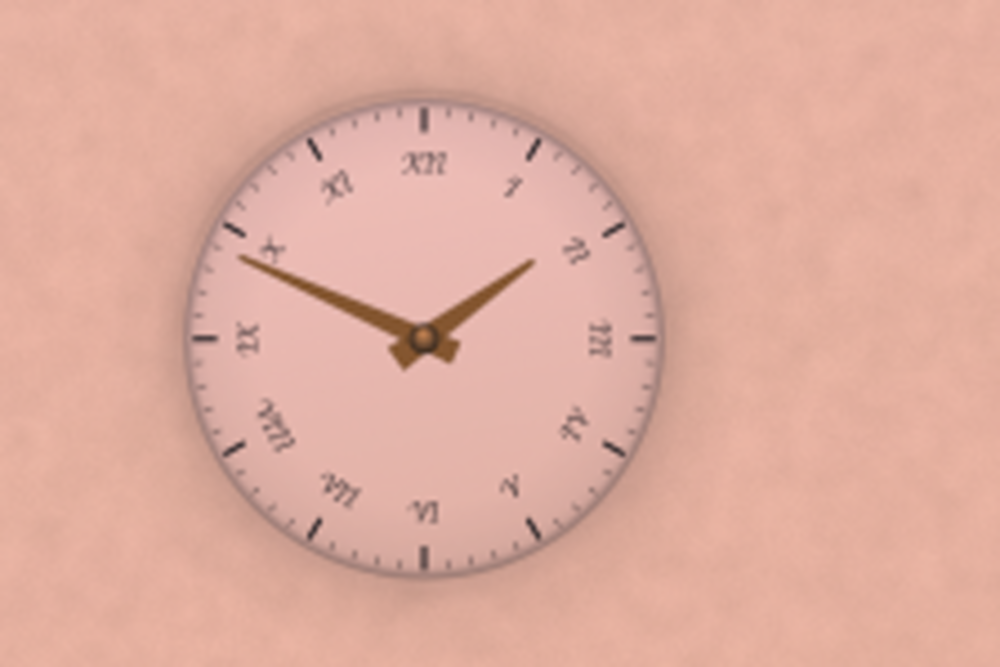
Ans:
**1:49**
